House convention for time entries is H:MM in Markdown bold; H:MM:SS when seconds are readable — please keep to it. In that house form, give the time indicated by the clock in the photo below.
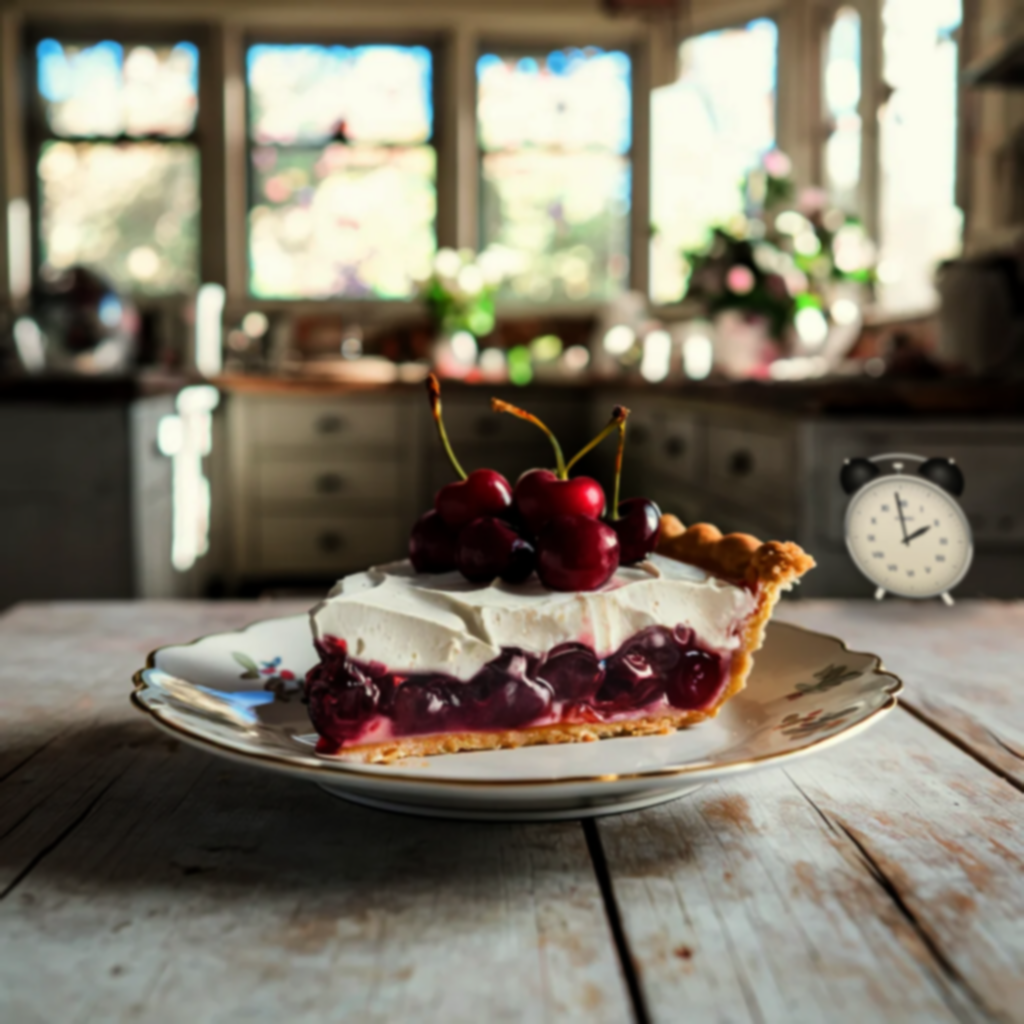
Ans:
**1:59**
